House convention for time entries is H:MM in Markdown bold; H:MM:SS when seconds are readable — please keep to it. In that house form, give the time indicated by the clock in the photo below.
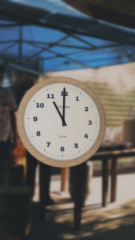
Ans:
**11:00**
